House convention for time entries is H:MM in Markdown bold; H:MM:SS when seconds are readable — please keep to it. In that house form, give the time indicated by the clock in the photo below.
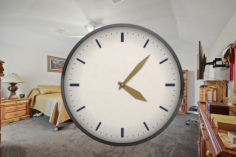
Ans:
**4:07**
